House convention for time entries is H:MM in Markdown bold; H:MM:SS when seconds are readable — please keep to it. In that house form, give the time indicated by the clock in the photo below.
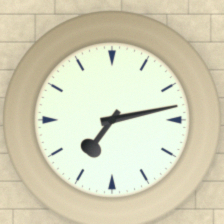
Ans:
**7:13**
